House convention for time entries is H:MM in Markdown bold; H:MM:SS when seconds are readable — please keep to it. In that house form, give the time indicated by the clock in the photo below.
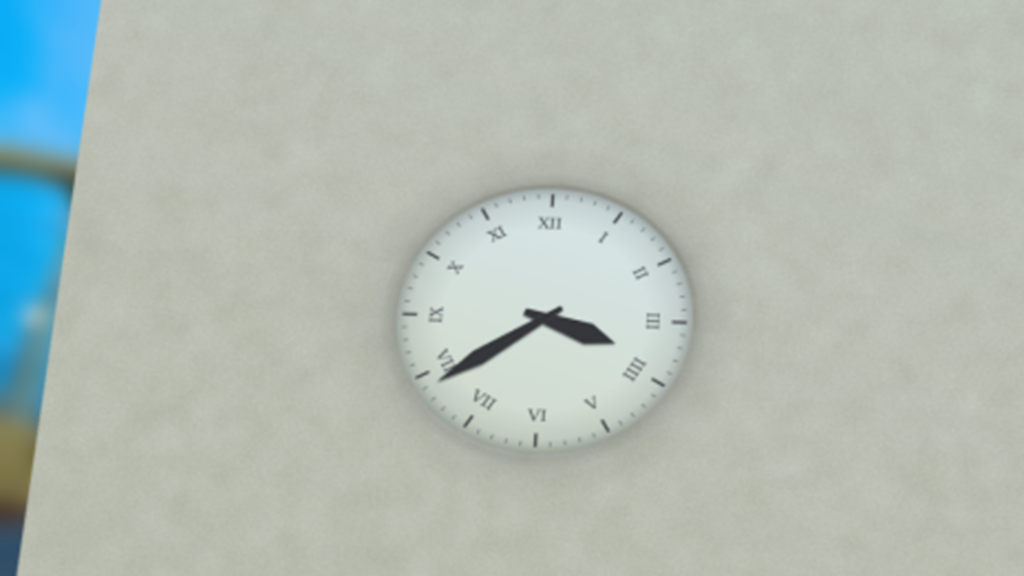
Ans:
**3:39**
